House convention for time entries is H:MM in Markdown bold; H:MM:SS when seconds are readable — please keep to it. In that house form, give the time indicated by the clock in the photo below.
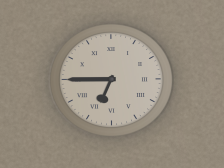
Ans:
**6:45**
